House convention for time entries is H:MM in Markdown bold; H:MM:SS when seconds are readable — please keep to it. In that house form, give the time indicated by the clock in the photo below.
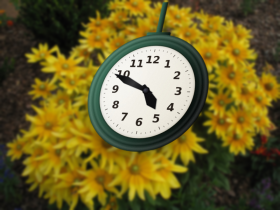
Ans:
**4:49**
